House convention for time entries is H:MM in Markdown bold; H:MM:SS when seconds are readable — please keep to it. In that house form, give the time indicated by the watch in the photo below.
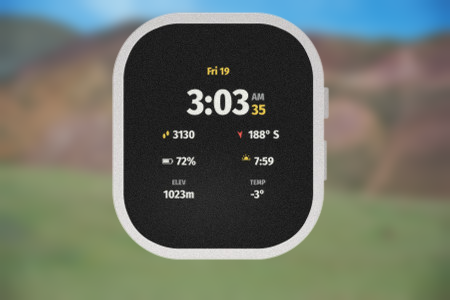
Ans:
**3:03:35**
